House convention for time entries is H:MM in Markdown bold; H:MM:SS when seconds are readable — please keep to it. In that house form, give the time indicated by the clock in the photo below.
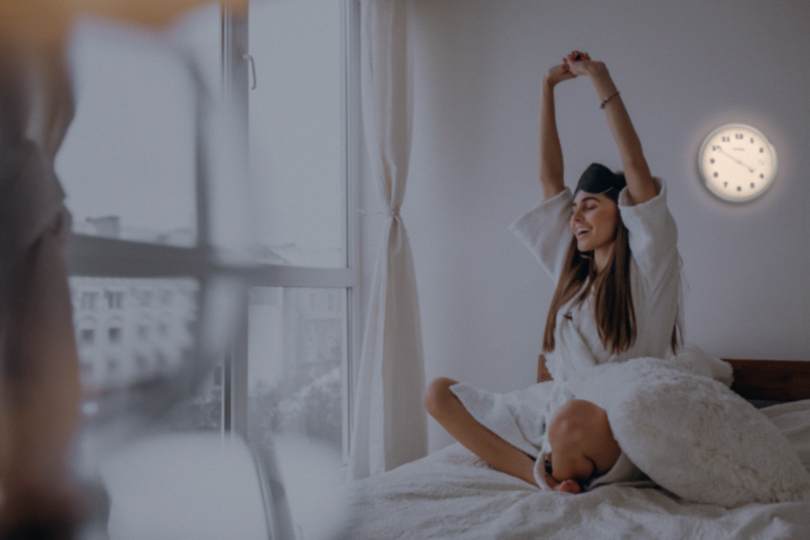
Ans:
**3:50**
